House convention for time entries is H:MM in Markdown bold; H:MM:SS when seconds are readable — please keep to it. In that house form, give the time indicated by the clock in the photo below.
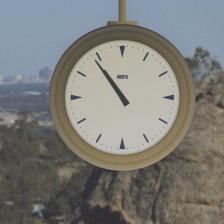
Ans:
**10:54**
